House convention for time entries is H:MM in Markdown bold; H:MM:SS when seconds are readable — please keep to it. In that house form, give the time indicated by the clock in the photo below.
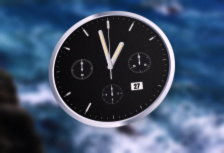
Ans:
**12:58**
